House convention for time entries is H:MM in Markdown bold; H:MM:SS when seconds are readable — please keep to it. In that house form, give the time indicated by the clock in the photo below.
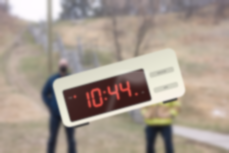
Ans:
**10:44**
